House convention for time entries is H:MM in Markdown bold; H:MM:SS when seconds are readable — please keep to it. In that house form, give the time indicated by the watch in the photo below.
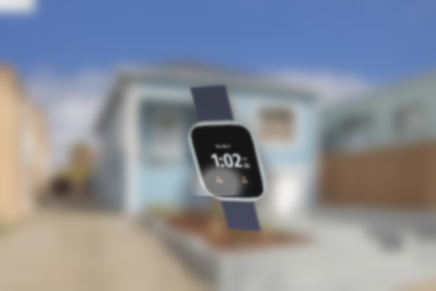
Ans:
**1:02**
